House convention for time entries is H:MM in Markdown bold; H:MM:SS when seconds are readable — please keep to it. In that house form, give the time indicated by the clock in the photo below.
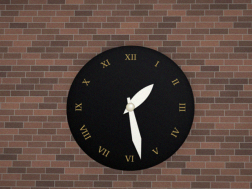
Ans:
**1:28**
